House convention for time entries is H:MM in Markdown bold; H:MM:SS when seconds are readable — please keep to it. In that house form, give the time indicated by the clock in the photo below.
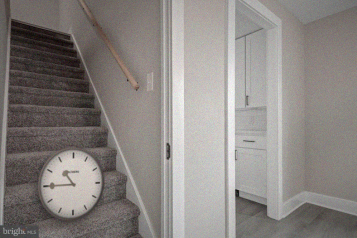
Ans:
**10:45**
